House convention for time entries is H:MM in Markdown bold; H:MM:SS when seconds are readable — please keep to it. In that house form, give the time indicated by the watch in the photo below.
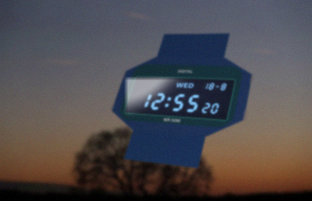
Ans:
**12:55:20**
